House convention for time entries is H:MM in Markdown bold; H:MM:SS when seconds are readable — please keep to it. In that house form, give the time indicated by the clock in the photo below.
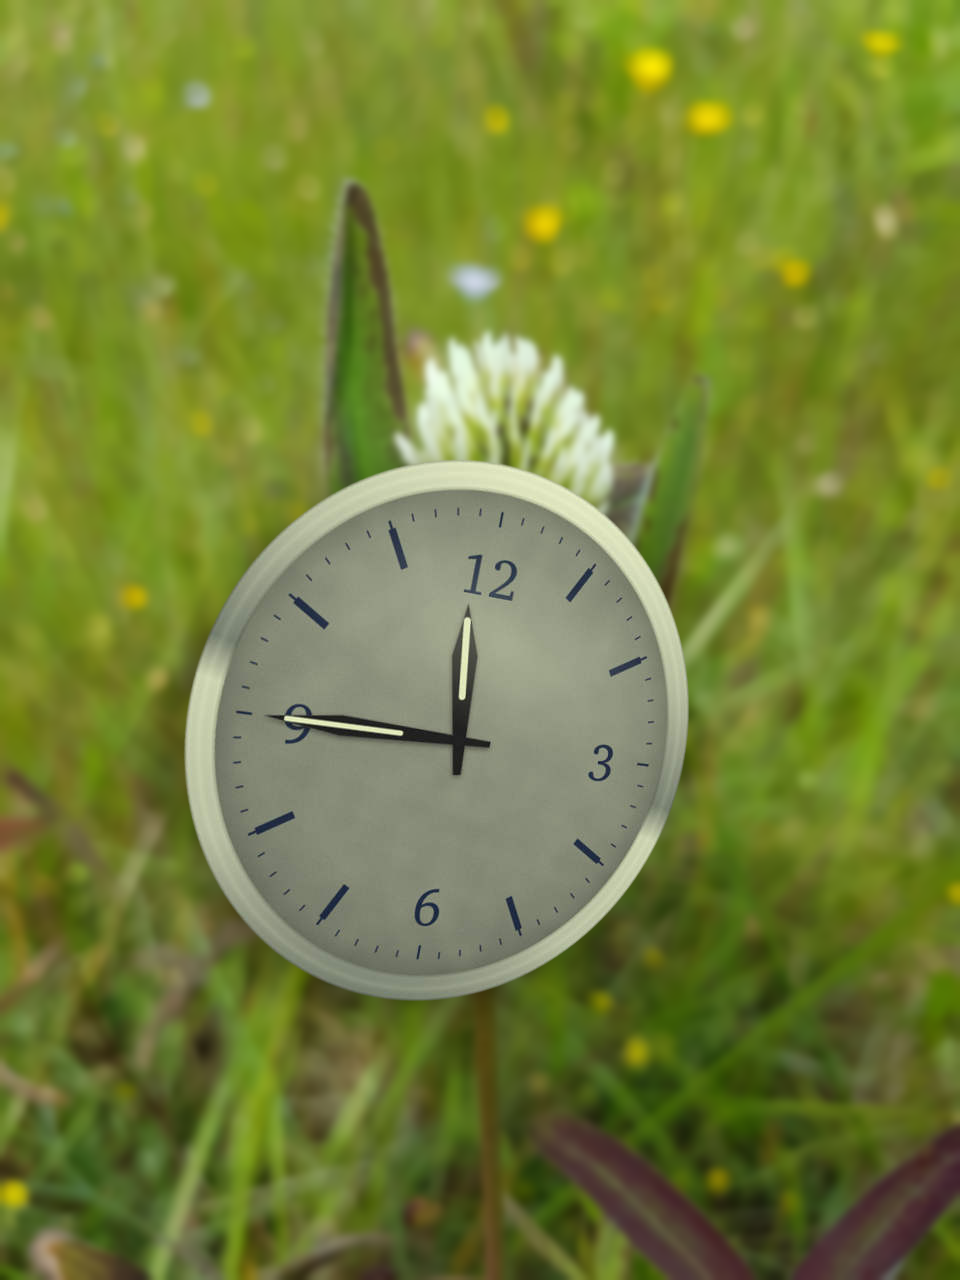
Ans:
**11:45**
